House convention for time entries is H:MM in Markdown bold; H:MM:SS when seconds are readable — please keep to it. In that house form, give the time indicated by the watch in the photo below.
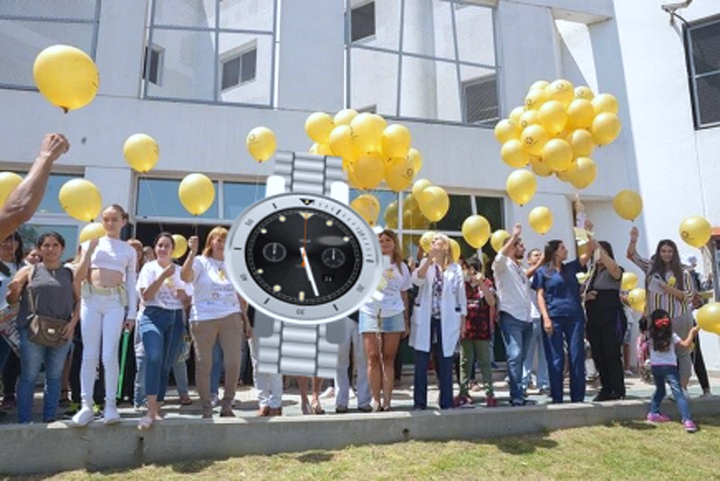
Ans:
**5:27**
